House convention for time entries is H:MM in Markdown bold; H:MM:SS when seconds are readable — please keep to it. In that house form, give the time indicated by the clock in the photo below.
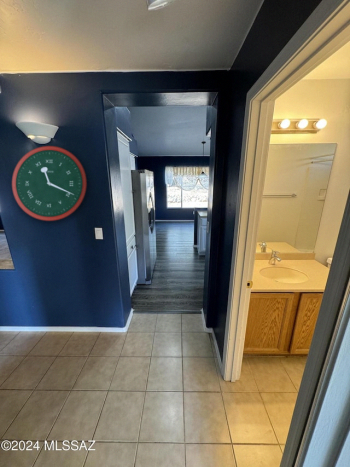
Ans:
**11:19**
